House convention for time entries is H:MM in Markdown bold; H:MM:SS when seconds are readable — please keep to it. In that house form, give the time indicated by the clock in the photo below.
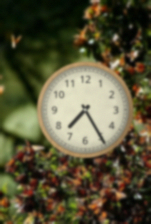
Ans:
**7:25**
